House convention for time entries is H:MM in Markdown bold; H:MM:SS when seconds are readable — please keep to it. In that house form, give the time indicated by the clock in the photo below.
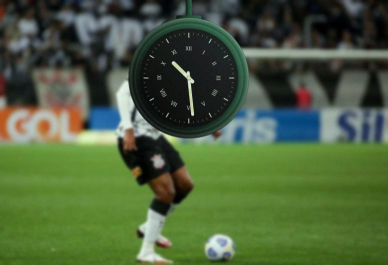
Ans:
**10:29**
